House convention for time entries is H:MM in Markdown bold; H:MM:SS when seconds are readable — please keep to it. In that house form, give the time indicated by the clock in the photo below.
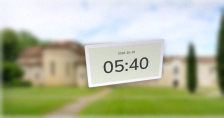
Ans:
**5:40**
